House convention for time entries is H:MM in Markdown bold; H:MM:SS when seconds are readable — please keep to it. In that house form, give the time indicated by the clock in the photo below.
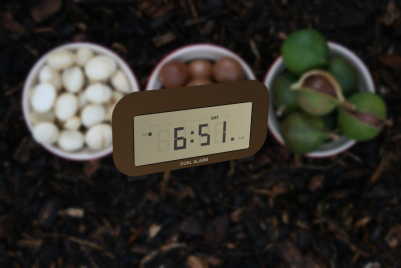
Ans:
**6:51**
